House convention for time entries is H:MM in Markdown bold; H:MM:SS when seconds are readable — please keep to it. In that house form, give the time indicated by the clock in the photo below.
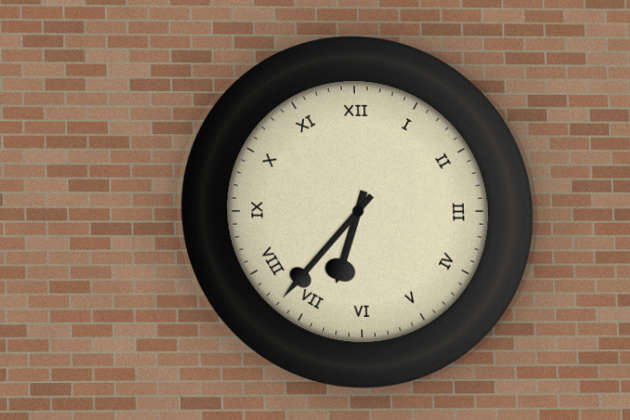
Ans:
**6:37**
